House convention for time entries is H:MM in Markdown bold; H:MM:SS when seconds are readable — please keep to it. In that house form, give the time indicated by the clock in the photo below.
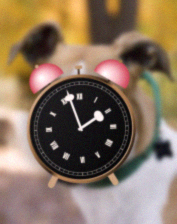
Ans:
**1:57**
